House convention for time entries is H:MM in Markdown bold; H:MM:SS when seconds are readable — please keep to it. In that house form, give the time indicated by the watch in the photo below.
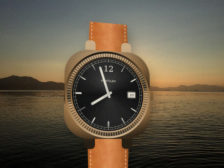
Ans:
**7:57**
